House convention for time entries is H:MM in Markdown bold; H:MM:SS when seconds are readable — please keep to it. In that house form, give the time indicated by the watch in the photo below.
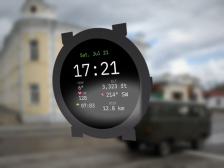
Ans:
**17:21**
